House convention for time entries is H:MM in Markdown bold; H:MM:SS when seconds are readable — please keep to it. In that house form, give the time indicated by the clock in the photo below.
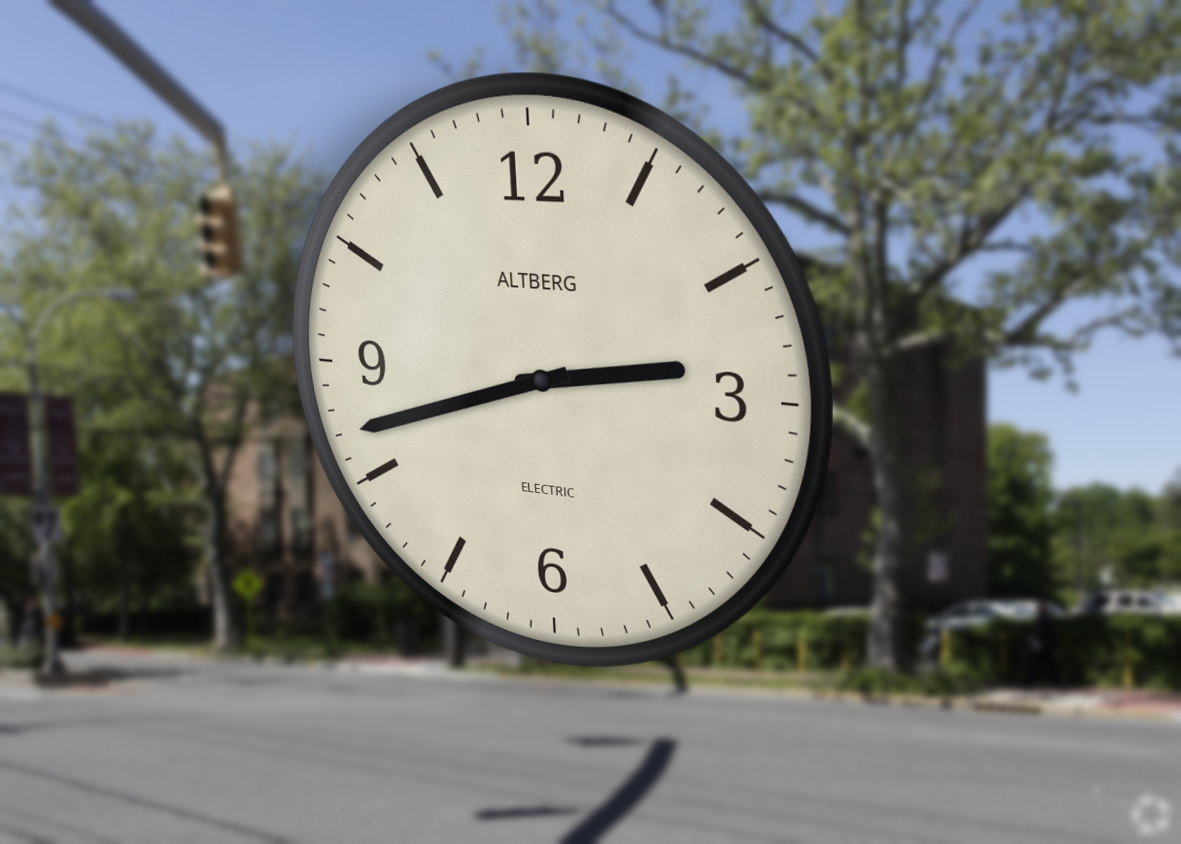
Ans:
**2:42**
